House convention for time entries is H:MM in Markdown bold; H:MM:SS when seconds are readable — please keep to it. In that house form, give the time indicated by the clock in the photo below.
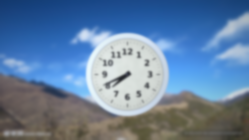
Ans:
**7:41**
